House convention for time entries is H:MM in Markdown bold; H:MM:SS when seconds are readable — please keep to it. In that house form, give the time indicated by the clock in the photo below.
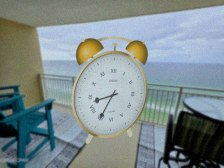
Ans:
**8:35**
